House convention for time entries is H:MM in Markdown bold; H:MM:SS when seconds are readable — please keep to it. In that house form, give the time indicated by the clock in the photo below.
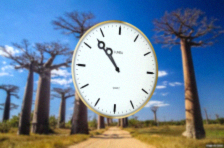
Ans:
**10:53**
